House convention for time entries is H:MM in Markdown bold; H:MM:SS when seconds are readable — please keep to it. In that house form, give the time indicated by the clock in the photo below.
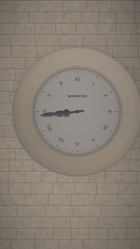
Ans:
**8:44**
